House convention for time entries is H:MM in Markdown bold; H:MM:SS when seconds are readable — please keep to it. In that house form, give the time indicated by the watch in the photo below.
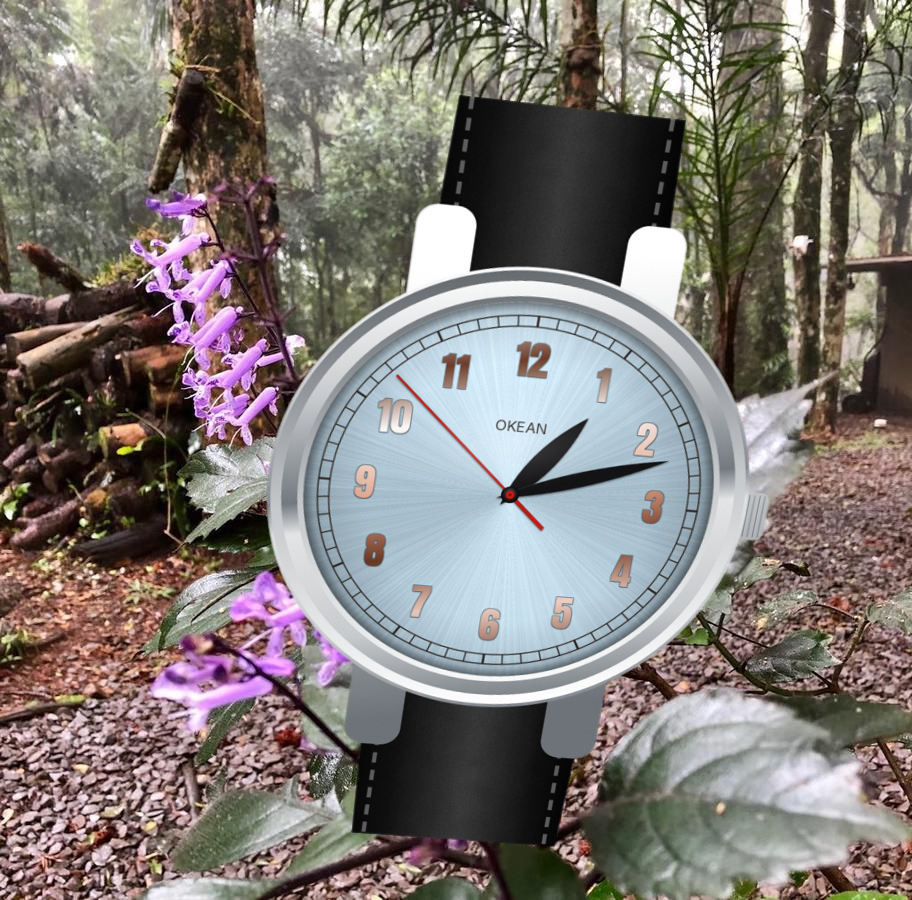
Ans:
**1:11:52**
